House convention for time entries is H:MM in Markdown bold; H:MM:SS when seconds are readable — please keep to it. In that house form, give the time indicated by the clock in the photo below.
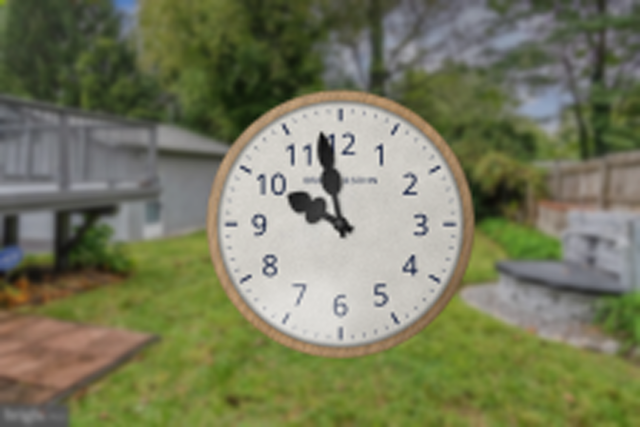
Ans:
**9:58**
